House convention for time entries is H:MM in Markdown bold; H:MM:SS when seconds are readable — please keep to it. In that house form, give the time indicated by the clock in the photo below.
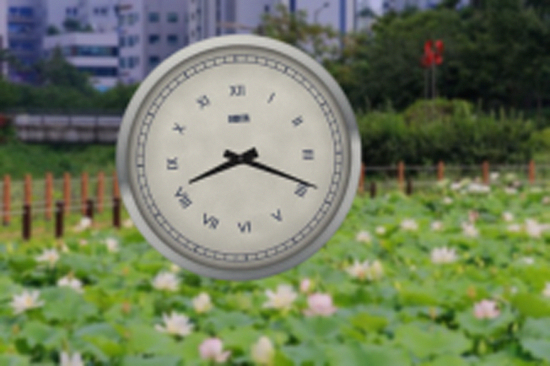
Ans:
**8:19**
